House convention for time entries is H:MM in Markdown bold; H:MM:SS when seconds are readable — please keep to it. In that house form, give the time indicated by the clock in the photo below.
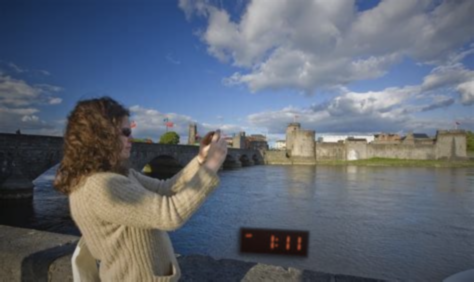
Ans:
**1:11**
